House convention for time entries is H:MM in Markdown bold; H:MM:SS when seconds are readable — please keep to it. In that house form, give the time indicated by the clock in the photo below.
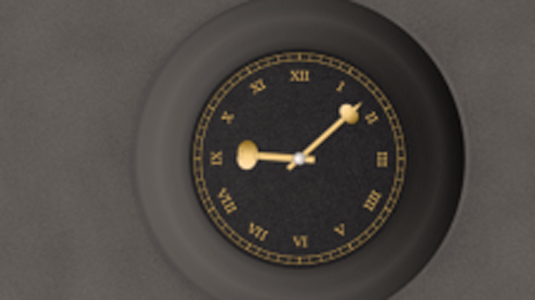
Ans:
**9:08**
